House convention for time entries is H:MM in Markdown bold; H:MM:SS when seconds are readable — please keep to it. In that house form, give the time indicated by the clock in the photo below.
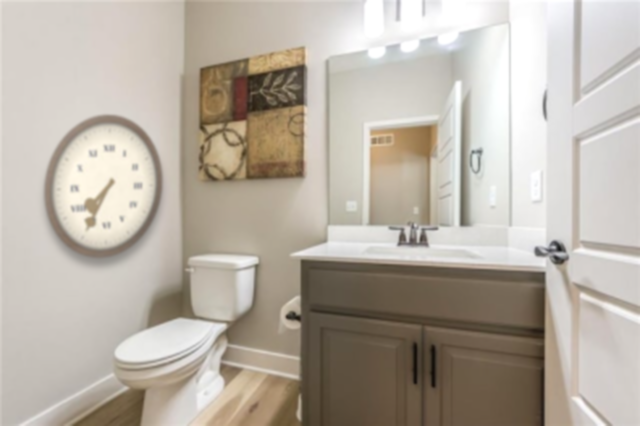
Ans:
**7:35**
